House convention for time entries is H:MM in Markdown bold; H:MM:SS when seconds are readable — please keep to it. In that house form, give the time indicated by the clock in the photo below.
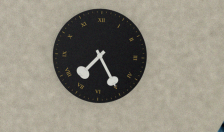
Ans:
**7:25**
